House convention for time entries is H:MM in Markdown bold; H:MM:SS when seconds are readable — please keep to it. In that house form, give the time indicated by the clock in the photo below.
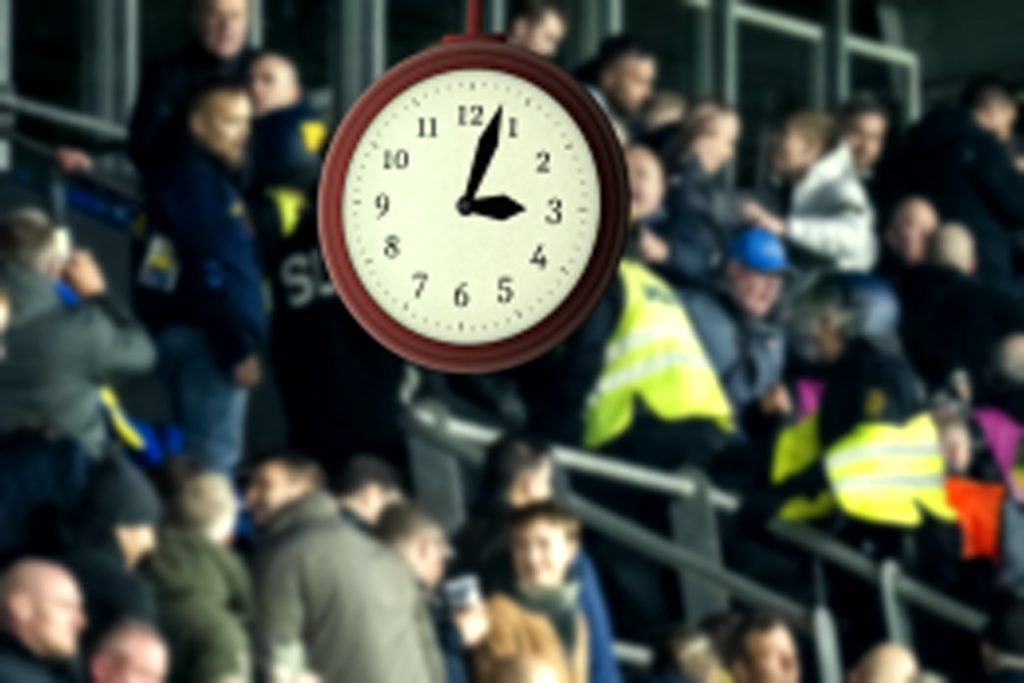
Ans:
**3:03**
